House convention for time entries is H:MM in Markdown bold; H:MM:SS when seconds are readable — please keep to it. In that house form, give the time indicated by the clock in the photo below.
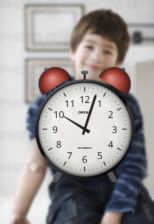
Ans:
**10:03**
